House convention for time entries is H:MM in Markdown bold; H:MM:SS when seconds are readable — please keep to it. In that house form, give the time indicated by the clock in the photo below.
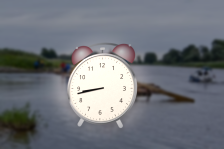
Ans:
**8:43**
